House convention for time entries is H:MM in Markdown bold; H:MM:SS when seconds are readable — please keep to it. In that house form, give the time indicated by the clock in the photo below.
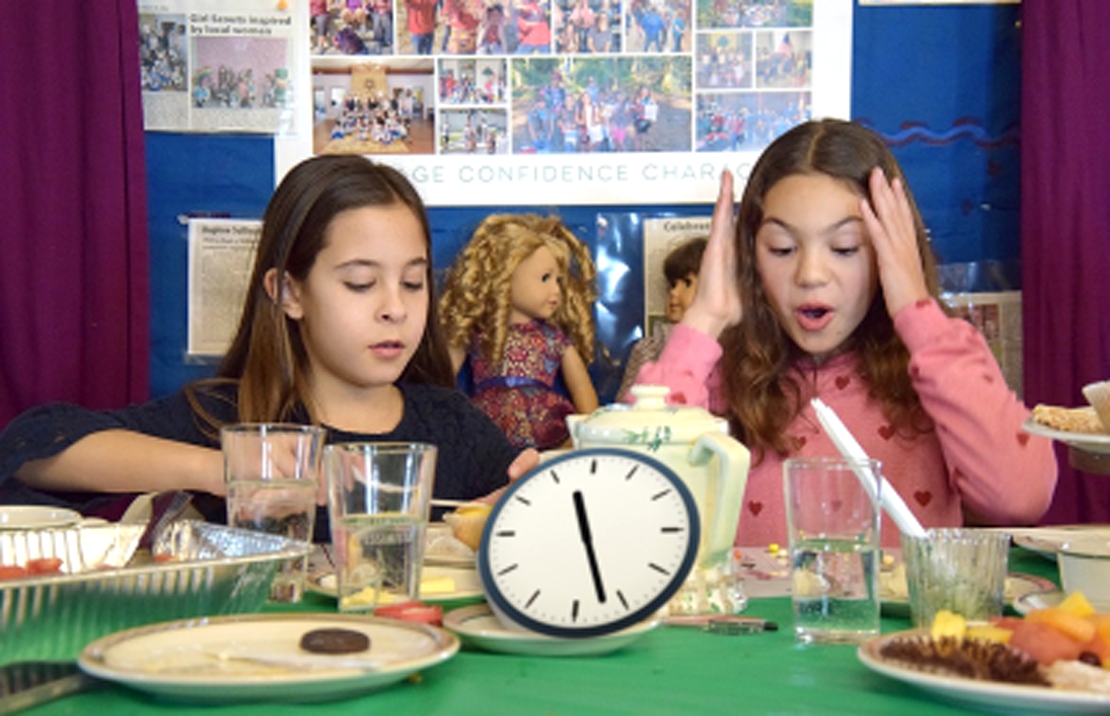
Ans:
**11:27**
